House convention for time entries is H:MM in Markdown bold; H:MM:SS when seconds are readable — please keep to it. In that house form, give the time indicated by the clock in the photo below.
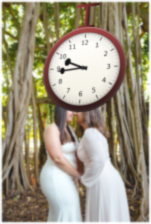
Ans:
**9:44**
